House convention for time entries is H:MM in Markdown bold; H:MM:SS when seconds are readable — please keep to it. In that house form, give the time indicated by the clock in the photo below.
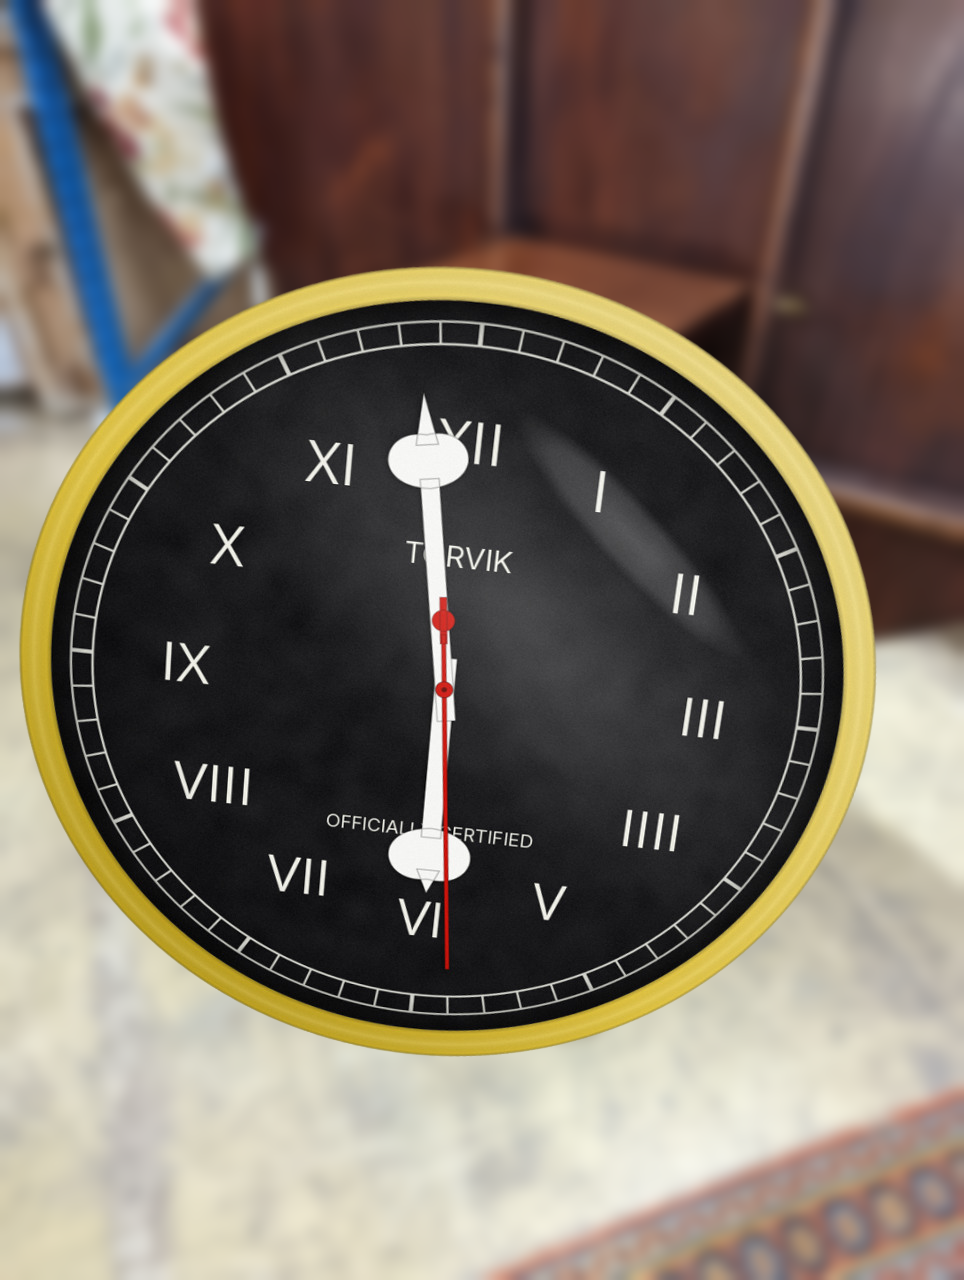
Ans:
**5:58:29**
